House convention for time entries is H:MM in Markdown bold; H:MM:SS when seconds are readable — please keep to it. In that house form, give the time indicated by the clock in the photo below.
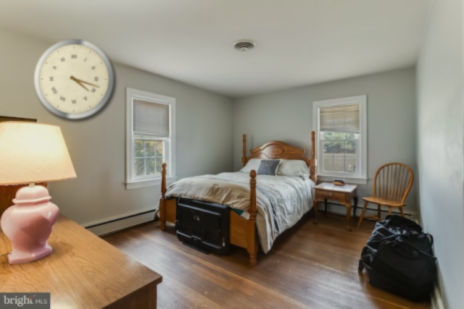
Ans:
**4:18**
